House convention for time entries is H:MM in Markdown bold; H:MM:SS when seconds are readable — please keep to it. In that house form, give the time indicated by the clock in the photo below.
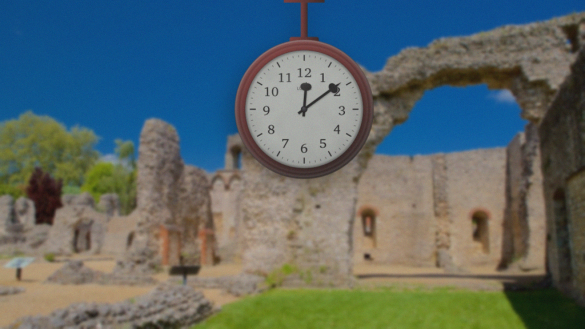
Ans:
**12:09**
